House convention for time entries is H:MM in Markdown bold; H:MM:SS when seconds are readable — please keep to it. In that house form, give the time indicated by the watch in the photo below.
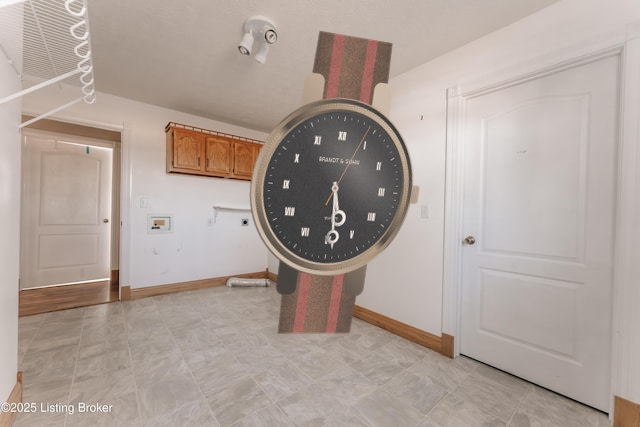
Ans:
**5:29:04**
